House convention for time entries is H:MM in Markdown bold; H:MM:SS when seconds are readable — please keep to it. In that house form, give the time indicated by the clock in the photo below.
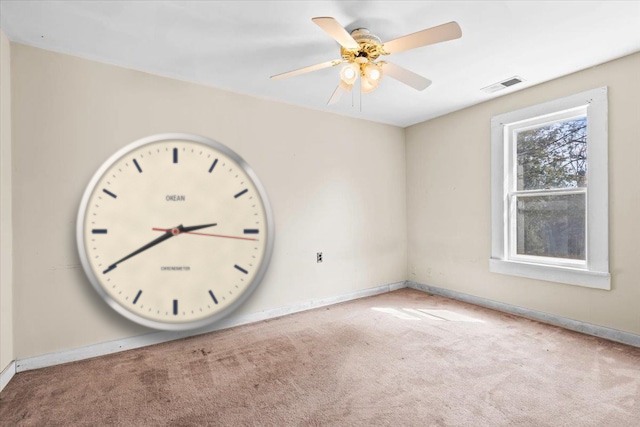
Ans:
**2:40:16**
